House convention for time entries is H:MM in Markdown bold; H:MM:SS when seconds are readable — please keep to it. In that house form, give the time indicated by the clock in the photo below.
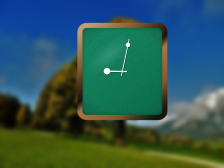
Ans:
**9:02**
